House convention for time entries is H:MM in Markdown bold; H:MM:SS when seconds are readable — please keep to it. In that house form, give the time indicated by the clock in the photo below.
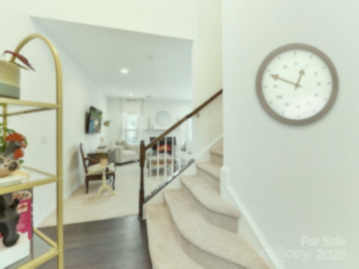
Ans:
**12:49**
